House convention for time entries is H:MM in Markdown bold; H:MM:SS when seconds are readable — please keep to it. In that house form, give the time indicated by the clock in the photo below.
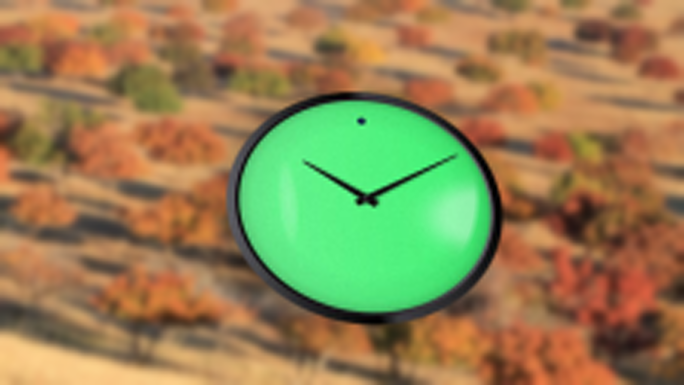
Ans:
**10:10**
